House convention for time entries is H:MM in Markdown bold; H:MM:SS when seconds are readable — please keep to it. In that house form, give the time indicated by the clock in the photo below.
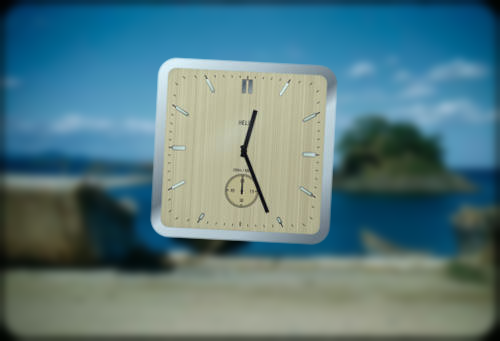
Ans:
**12:26**
